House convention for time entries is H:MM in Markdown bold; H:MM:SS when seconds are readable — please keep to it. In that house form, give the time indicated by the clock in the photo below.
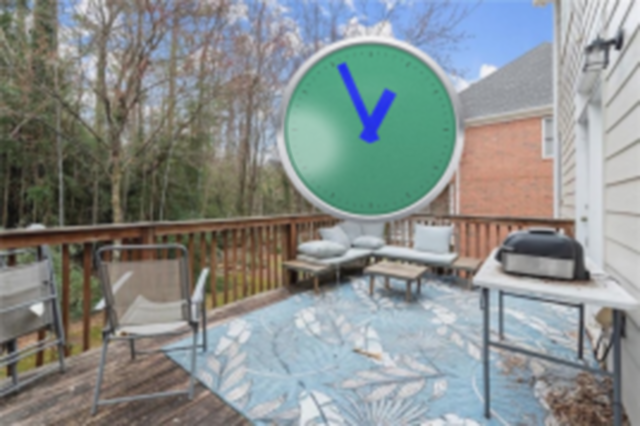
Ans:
**12:56**
